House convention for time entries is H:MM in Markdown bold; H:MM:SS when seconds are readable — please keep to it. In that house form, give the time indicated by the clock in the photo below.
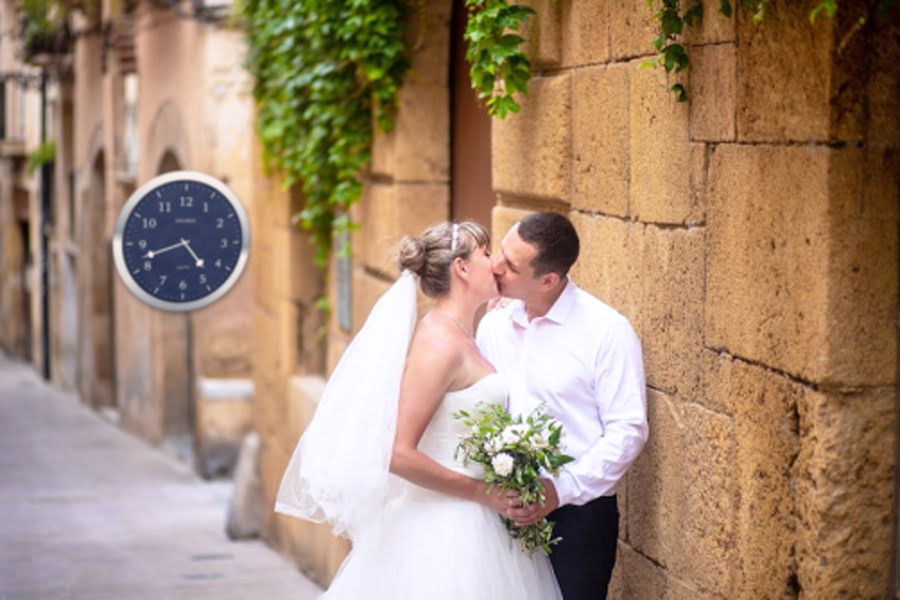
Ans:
**4:42**
